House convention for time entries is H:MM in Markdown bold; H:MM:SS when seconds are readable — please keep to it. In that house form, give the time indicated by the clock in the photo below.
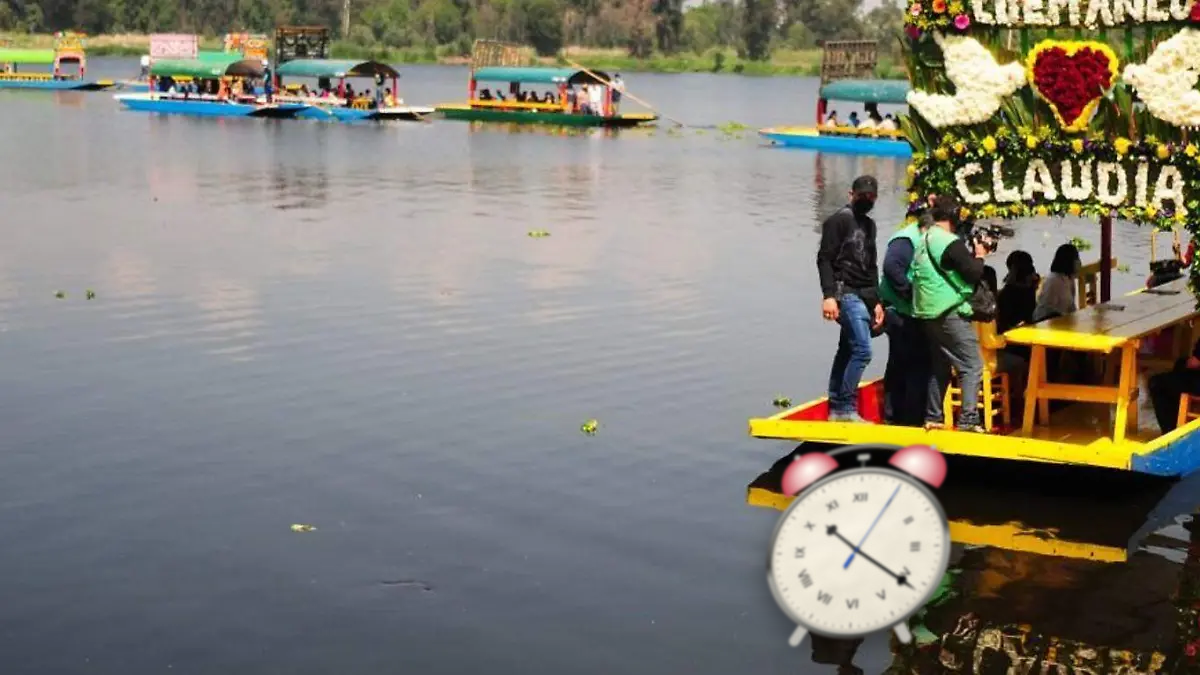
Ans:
**10:21:05**
